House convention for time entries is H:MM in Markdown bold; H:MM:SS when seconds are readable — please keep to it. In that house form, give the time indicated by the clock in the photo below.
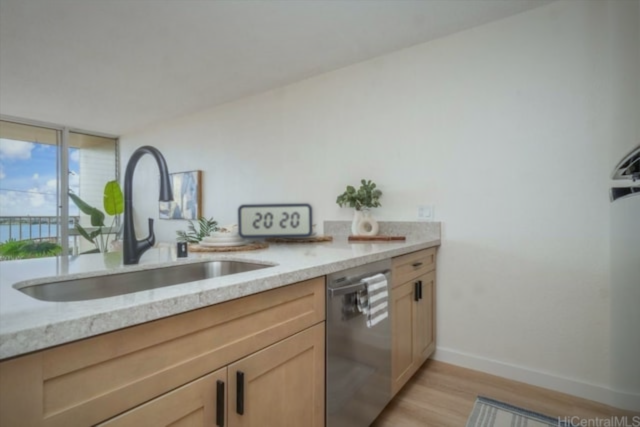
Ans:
**20:20**
